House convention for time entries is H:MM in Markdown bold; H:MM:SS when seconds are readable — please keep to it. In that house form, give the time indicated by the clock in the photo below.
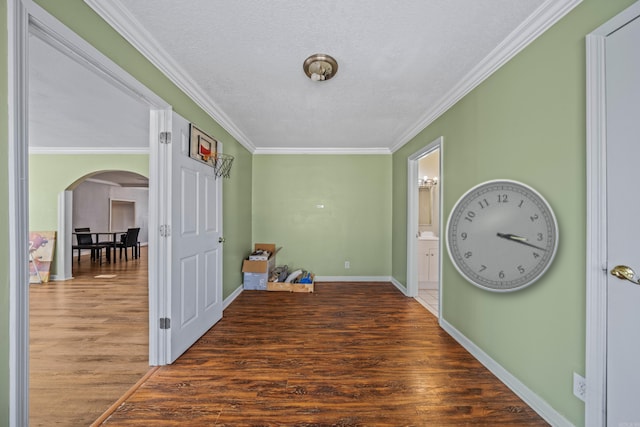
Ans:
**3:18**
